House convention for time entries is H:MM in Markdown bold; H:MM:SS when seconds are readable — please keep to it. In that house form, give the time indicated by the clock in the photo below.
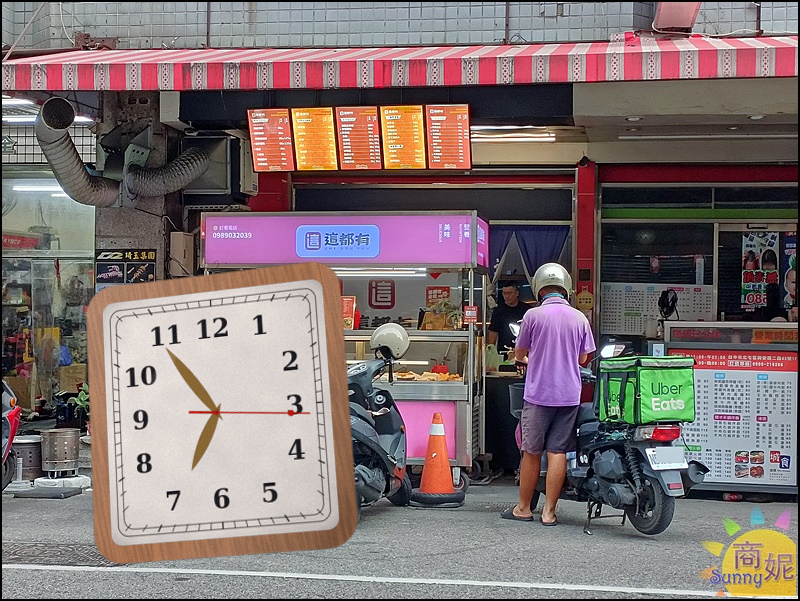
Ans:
**6:54:16**
